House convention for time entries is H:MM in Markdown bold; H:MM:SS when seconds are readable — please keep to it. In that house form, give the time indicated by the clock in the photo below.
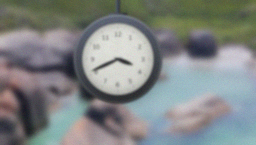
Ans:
**3:41**
